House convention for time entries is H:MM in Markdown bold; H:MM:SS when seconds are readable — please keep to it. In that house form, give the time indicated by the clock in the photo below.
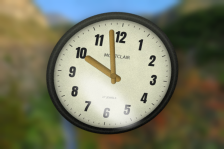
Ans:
**9:58**
